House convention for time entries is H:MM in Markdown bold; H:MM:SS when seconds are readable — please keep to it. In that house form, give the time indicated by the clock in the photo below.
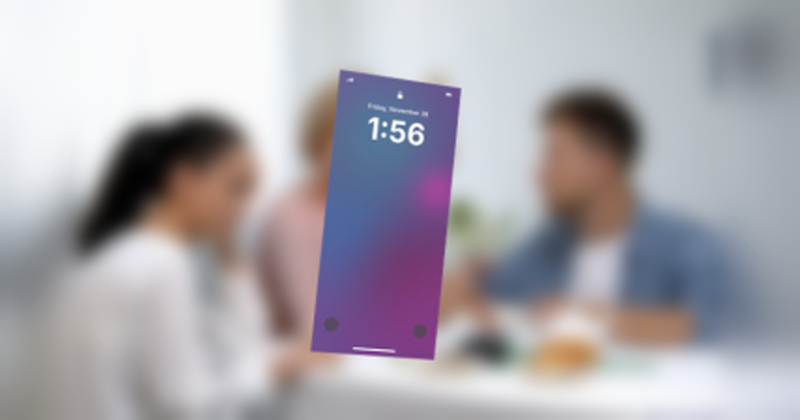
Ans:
**1:56**
